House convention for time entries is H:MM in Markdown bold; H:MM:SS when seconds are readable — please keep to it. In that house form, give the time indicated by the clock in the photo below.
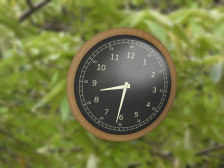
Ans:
**8:31**
